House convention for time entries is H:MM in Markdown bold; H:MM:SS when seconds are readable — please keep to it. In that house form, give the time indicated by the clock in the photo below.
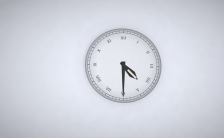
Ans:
**4:30**
